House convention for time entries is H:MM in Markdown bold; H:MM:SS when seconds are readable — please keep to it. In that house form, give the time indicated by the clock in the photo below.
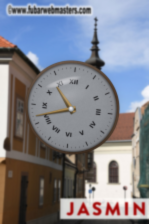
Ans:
**10:42**
